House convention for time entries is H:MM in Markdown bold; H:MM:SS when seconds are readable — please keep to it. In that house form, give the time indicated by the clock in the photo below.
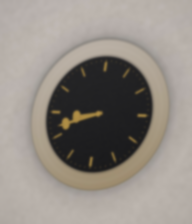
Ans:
**8:42**
